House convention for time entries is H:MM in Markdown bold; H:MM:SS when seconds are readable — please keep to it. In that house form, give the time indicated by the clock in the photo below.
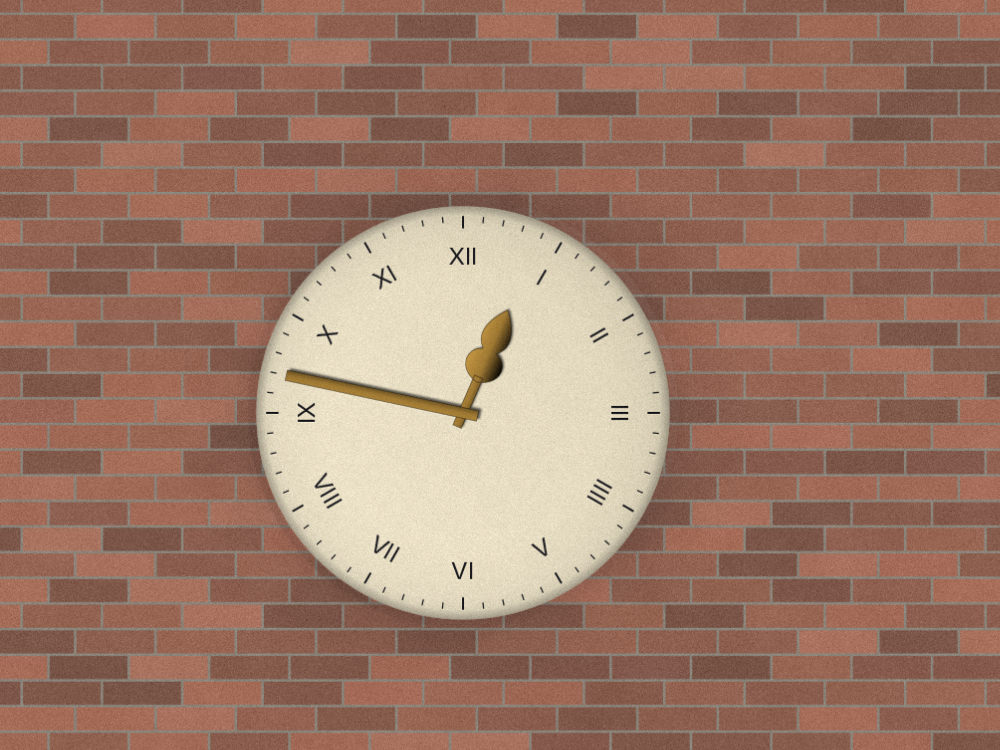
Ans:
**12:47**
